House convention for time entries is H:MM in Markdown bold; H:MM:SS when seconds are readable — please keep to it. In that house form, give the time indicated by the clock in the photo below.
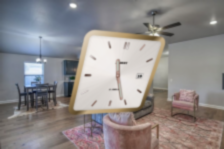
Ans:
**11:26**
